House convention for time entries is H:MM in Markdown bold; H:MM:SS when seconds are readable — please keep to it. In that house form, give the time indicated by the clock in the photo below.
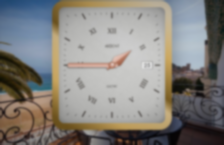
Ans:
**1:45**
